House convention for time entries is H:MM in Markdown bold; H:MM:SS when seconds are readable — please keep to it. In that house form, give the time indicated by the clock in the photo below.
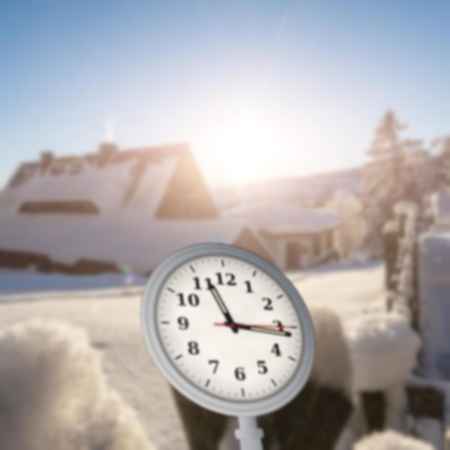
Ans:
**11:16:15**
